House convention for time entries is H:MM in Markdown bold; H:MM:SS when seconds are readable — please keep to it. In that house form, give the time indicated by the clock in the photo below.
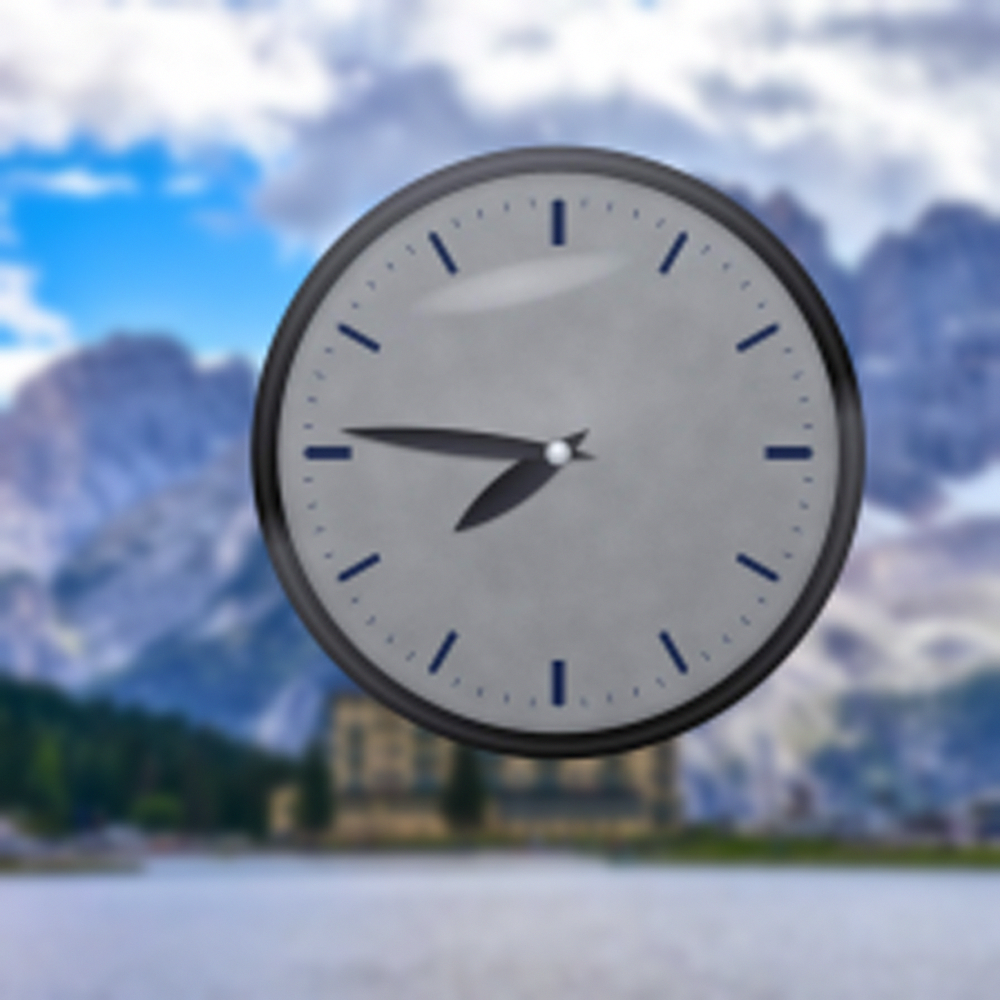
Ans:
**7:46**
